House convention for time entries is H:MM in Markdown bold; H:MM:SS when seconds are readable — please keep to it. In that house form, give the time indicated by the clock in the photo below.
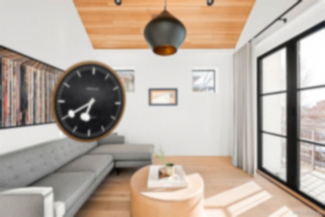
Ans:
**6:40**
